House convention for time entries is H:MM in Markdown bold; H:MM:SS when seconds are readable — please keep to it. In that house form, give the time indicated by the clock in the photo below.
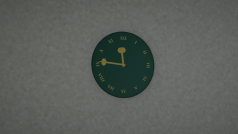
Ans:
**11:46**
